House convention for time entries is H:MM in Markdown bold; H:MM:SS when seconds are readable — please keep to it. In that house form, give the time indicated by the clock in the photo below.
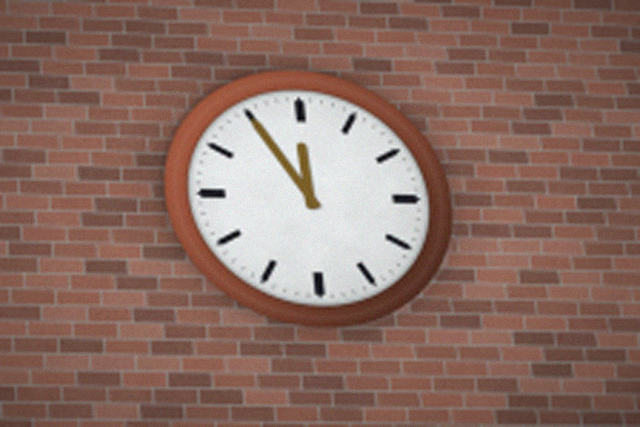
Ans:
**11:55**
